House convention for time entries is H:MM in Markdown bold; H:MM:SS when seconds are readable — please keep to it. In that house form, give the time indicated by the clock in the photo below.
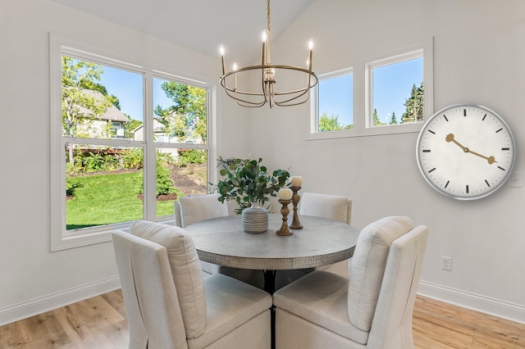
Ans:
**10:19**
